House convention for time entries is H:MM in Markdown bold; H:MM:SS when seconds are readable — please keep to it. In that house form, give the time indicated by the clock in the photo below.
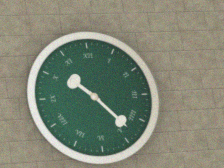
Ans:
**10:23**
